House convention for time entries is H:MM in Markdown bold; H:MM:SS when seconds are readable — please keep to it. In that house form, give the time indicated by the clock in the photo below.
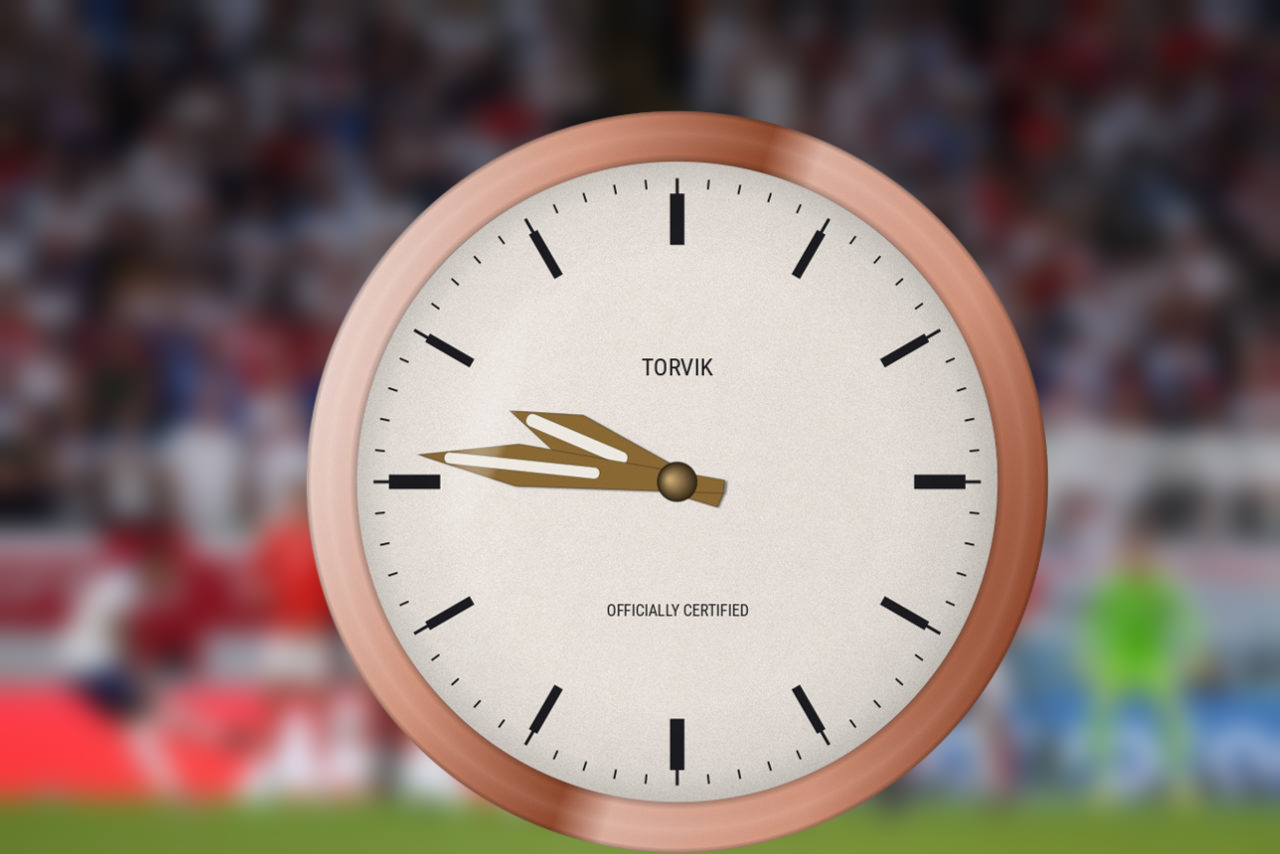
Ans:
**9:46**
